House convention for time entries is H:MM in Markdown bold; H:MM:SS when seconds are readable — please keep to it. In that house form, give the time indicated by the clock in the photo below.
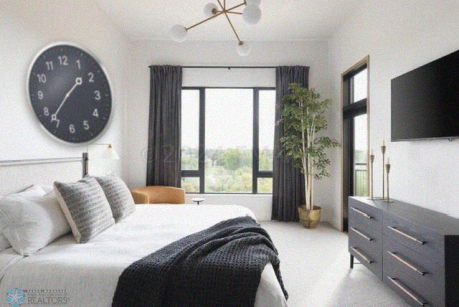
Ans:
**1:37**
